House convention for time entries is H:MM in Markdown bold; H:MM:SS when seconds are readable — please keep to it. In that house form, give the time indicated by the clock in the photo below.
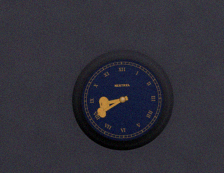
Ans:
**8:40**
